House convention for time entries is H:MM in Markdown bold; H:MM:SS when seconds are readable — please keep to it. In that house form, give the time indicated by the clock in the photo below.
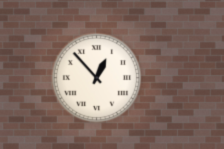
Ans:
**12:53**
